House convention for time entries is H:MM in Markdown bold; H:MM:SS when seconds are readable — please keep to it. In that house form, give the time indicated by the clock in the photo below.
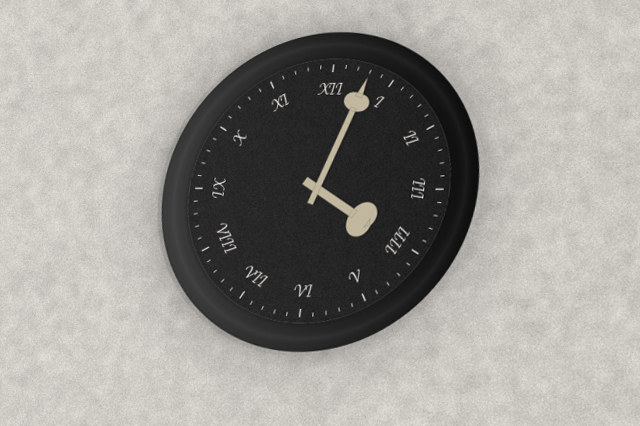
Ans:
**4:03**
